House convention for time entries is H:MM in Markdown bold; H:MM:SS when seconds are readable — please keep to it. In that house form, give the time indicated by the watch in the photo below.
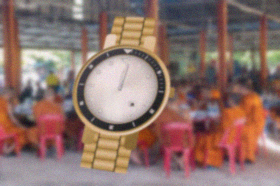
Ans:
**12:01**
